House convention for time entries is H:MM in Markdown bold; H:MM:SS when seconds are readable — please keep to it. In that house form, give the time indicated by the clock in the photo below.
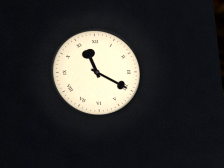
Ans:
**11:20**
